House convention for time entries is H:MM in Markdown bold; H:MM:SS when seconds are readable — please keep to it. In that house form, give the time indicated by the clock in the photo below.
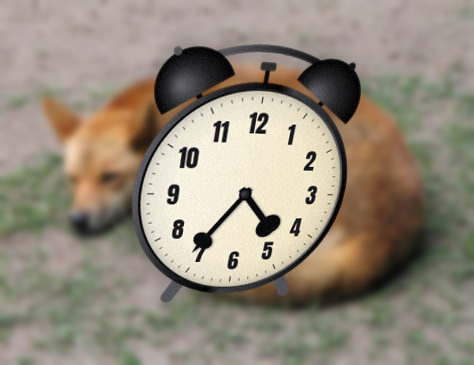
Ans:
**4:36**
